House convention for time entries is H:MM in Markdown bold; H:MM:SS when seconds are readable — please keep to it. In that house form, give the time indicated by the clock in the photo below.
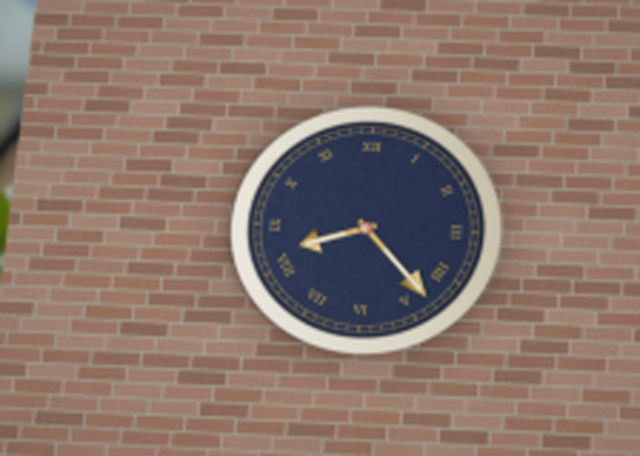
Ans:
**8:23**
